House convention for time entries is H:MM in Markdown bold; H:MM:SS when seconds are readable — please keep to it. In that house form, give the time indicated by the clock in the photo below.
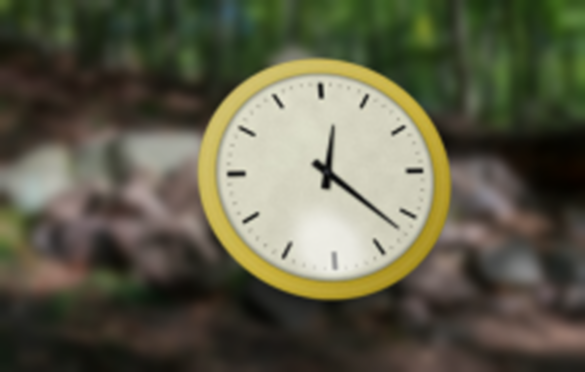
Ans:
**12:22**
